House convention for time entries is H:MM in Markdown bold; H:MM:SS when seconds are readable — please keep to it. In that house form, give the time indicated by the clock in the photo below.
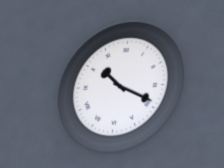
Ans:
**10:19**
